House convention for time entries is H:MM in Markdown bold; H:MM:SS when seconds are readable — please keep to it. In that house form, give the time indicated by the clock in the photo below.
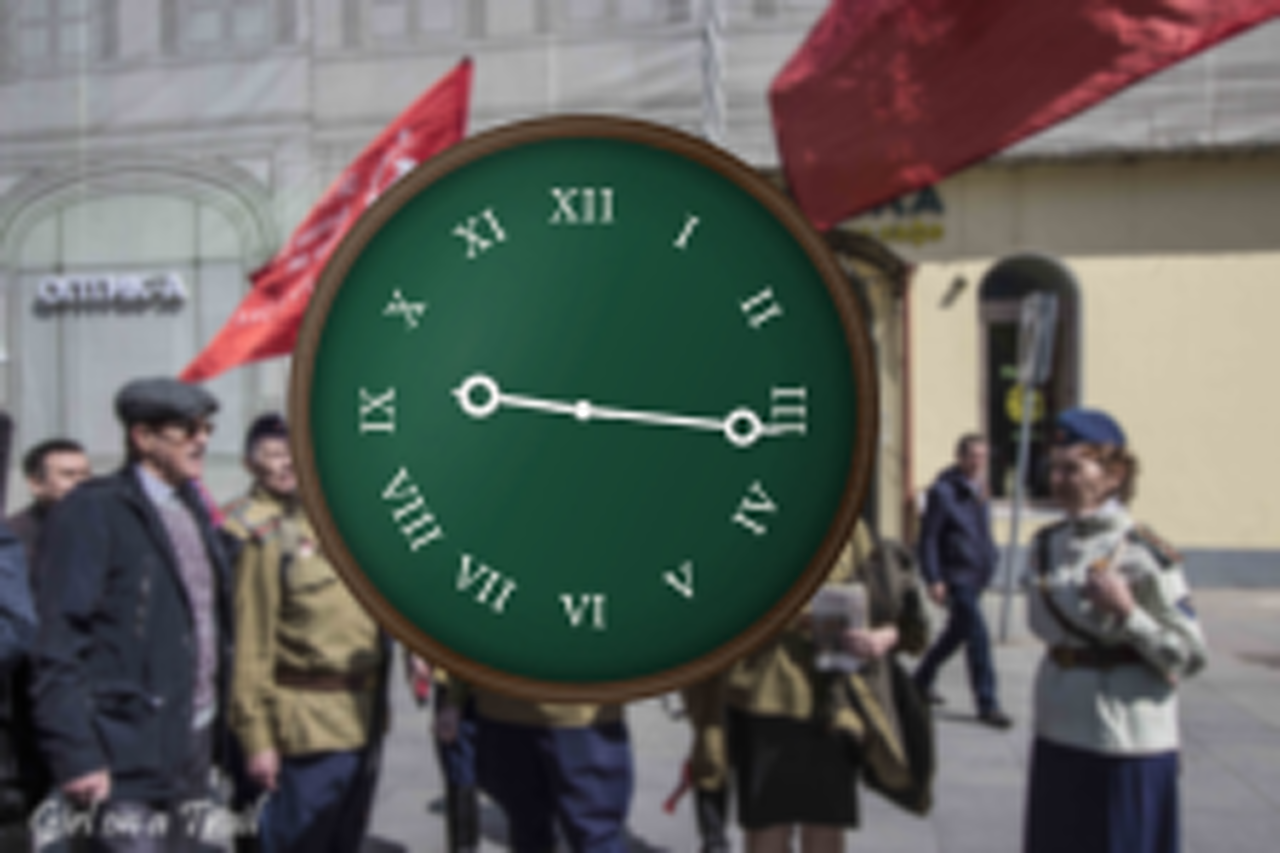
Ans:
**9:16**
